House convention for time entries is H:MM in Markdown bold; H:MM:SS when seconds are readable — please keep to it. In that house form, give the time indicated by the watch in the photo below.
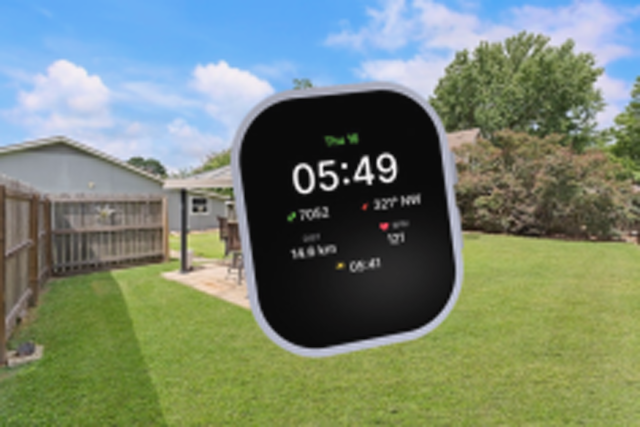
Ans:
**5:49**
